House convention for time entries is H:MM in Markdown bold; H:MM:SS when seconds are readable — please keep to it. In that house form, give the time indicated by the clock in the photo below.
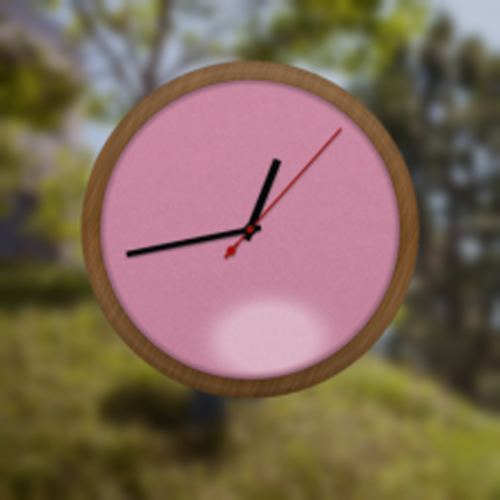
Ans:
**12:43:07**
